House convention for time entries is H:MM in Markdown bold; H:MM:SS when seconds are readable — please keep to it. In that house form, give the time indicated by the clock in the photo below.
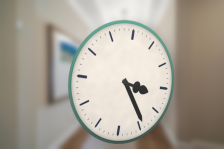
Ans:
**3:24**
